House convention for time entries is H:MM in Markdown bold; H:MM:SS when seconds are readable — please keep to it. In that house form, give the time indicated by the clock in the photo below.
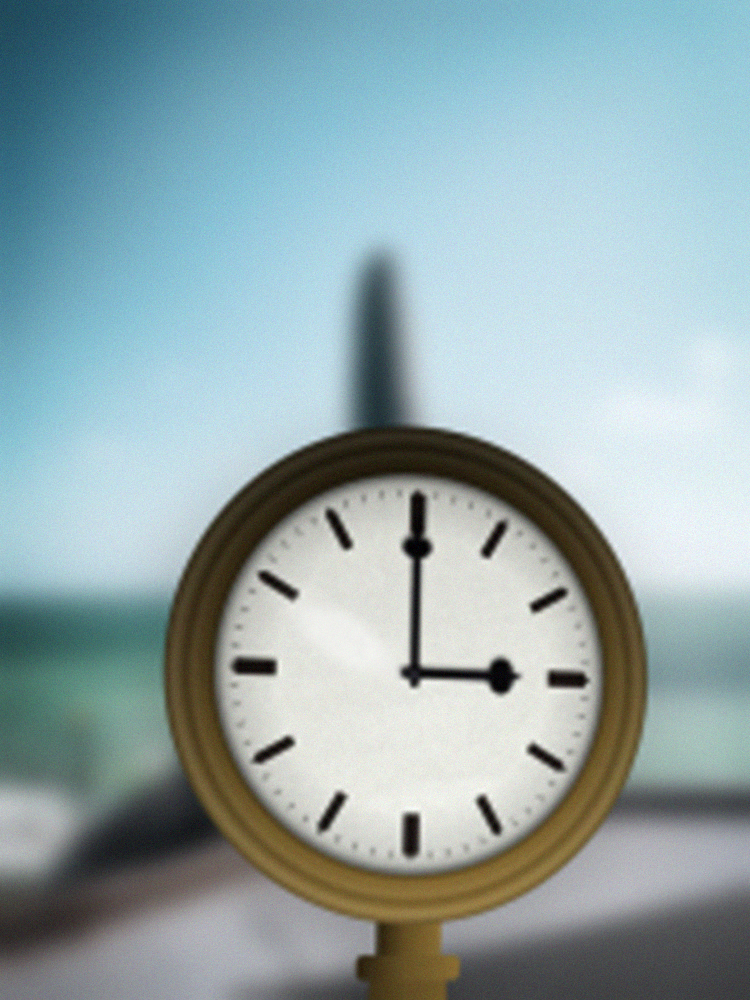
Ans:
**3:00**
